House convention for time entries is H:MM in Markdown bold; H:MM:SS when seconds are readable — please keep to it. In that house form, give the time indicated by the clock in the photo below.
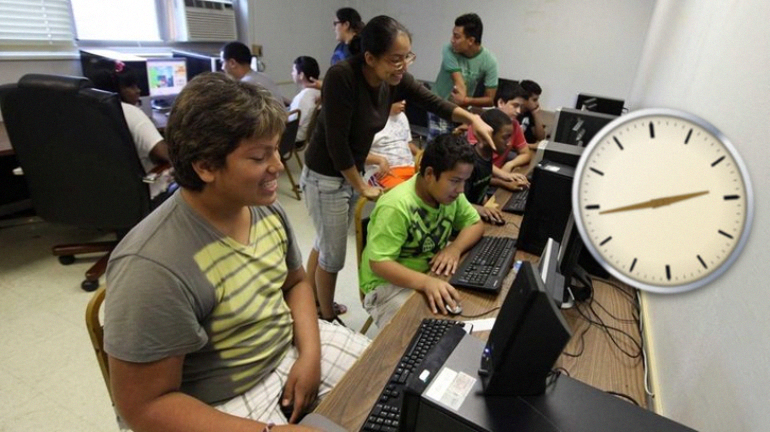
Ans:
**2:44**
